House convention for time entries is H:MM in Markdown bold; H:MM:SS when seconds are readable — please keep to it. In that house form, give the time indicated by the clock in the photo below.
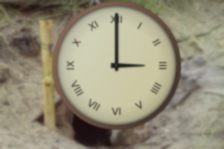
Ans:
**3:00**
